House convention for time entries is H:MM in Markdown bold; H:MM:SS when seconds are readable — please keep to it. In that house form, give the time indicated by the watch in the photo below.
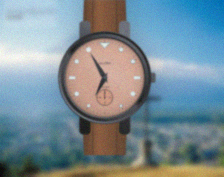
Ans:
**6:55**
